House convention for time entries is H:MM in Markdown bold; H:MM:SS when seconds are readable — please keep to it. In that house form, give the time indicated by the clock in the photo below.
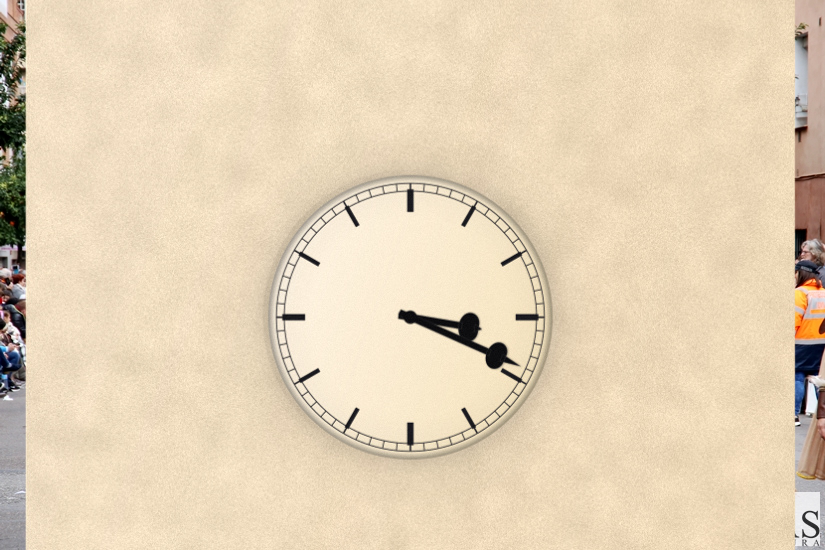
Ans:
**3:19**
